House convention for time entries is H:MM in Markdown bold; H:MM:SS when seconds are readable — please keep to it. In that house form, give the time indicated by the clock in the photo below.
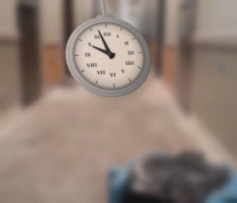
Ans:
**9:57**
